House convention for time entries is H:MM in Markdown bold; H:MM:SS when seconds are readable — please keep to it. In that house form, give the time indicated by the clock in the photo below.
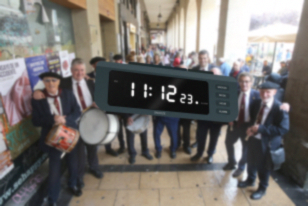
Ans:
**11:12:23**
